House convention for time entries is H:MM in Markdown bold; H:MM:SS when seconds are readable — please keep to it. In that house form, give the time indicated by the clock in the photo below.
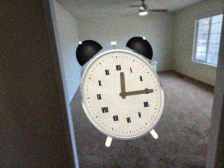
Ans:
**12:15**
